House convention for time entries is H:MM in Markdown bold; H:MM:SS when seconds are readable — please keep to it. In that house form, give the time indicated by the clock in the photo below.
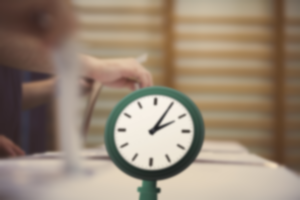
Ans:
**2:05**
